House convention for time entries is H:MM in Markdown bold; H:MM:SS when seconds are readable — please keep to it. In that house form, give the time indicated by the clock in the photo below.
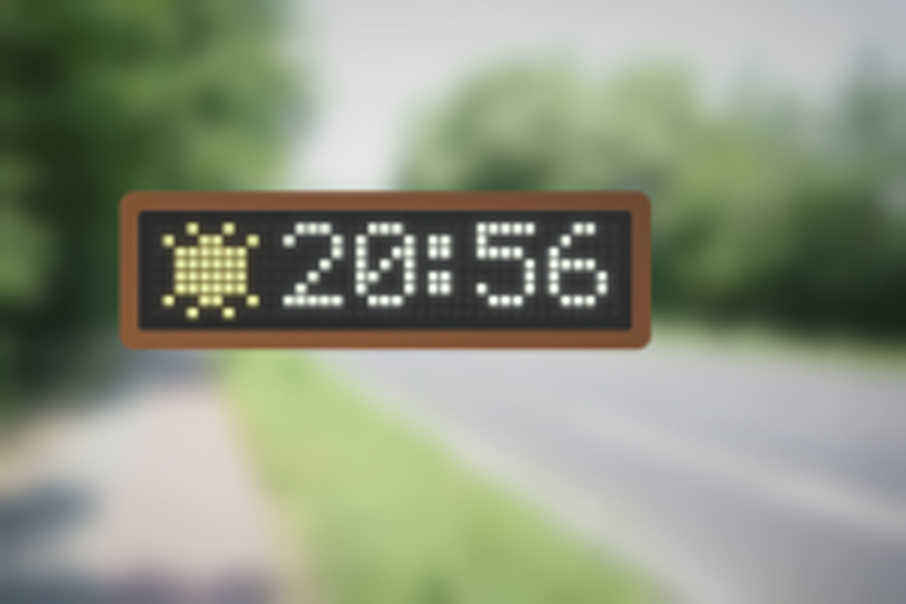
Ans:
**20:56**
